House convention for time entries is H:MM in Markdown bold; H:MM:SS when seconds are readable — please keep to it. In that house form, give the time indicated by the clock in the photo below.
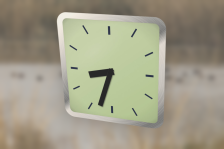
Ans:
**8:33**
